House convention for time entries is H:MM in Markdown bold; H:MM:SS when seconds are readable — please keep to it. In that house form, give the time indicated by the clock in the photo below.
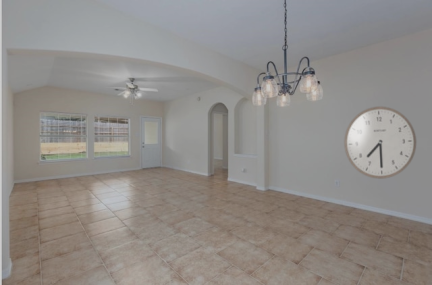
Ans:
**7:30**
